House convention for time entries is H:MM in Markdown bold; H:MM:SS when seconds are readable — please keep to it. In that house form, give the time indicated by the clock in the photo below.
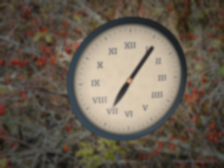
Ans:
**7:06**
